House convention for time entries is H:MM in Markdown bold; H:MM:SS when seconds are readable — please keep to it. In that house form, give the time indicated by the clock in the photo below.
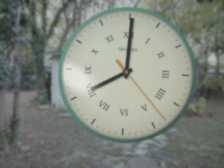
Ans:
**8:00:23**
